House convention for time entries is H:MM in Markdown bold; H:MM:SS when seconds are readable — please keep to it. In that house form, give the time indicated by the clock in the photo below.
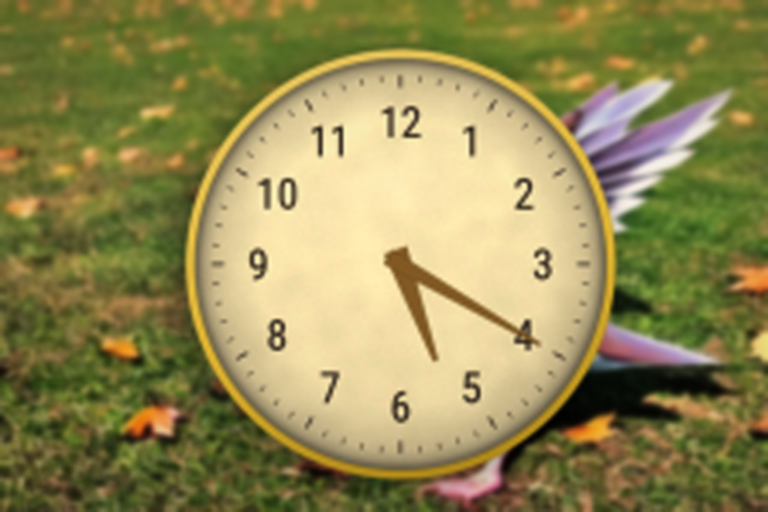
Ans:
**5:20**
